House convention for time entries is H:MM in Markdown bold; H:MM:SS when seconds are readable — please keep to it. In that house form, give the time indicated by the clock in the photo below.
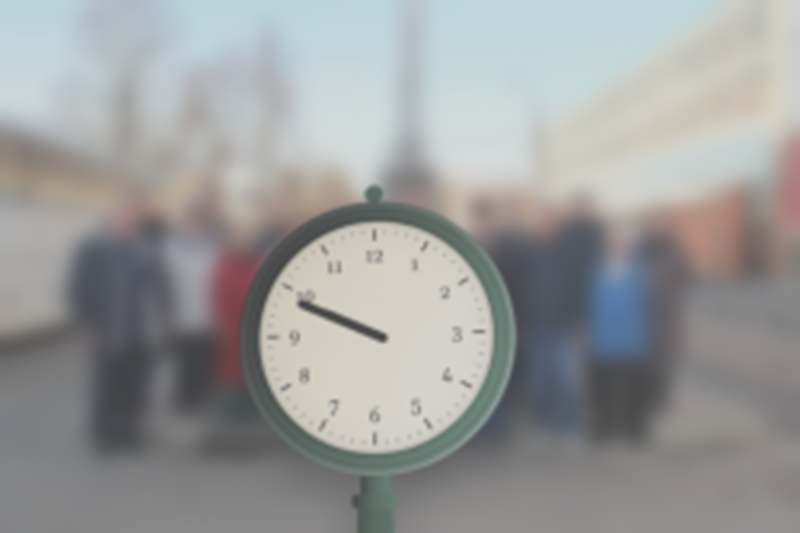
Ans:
**9:49**
